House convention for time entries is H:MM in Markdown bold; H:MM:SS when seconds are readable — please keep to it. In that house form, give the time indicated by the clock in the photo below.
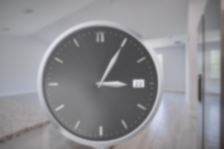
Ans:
**3:05**
